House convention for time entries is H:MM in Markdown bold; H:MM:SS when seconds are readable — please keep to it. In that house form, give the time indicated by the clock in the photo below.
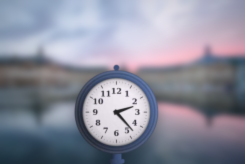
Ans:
**2:23**
